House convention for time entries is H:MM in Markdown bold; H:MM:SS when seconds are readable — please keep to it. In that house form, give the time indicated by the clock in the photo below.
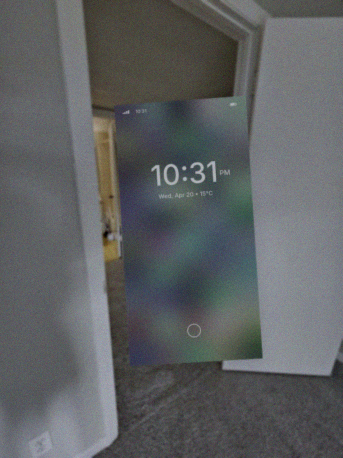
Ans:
**10:31**
